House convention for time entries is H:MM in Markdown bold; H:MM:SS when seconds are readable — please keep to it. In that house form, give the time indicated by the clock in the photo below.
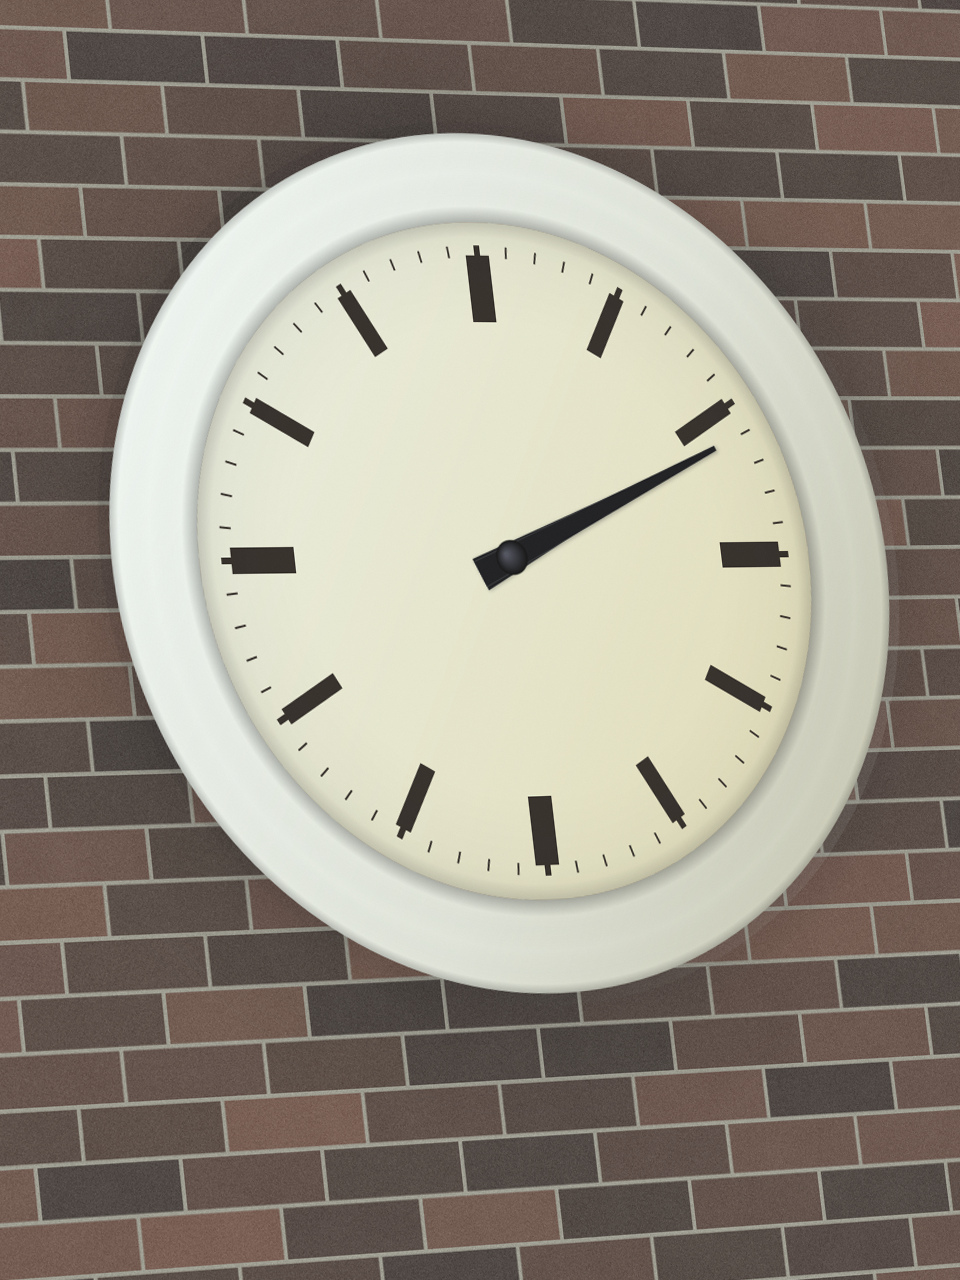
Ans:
**2:11**
